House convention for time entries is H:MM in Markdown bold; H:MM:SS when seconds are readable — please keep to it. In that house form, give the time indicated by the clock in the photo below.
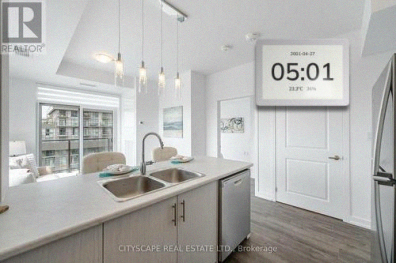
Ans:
**5:01**
